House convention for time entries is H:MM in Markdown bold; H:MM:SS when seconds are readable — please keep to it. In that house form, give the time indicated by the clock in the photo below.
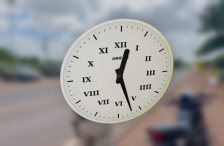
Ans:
**12:27**
